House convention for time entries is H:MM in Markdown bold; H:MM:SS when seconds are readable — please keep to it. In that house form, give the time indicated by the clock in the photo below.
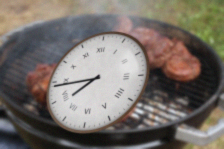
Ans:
**7:44**
